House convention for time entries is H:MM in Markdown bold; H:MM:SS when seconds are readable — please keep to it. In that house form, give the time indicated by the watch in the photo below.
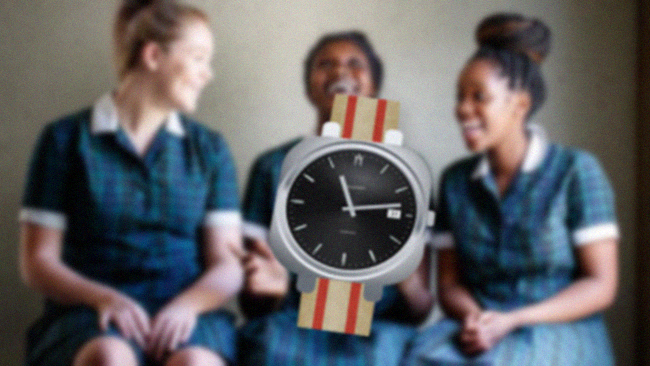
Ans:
**11:13**
